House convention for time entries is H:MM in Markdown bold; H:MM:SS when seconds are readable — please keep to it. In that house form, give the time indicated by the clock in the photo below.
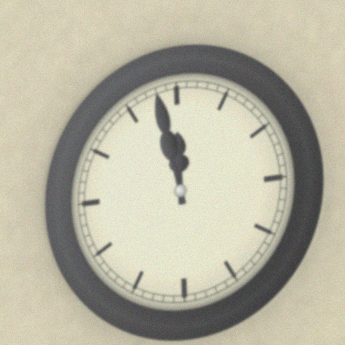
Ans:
**11:58**
